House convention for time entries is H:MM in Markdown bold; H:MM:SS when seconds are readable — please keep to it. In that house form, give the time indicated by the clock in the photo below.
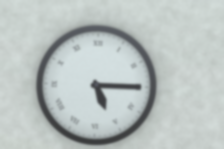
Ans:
**5:15**
